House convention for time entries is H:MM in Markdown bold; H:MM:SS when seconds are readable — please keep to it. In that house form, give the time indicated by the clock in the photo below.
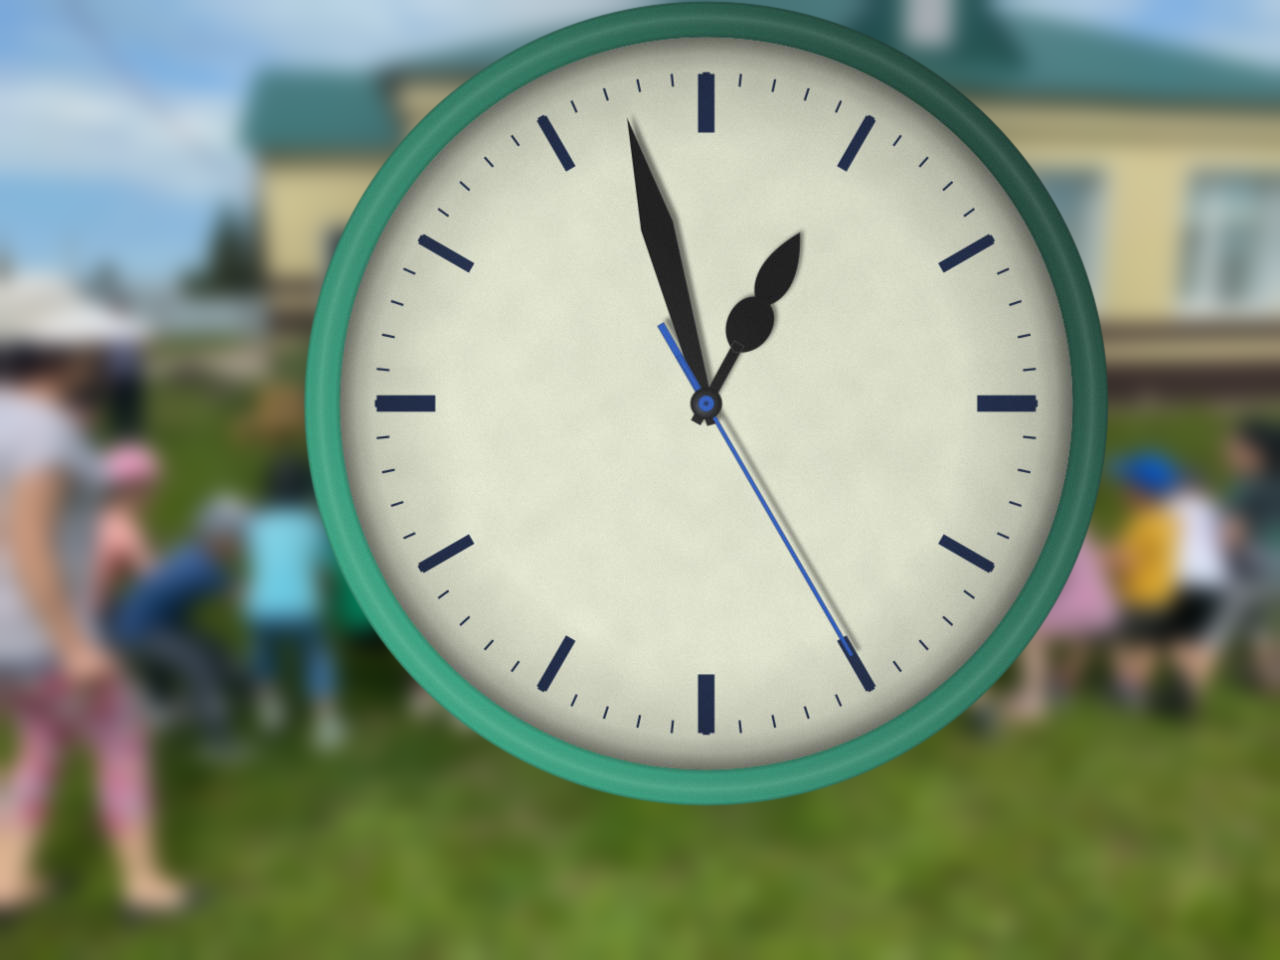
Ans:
**12:57:25**
